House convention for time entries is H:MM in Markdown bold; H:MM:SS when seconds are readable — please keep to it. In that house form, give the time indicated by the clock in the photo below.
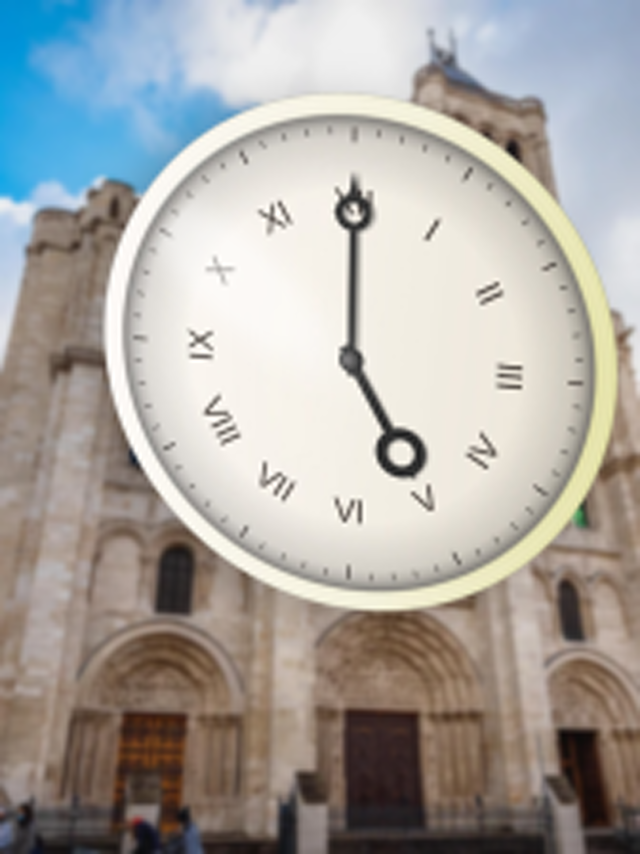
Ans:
**5:00**
